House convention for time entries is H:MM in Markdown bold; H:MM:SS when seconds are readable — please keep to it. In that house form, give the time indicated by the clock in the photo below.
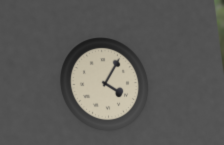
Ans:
**4:06**
